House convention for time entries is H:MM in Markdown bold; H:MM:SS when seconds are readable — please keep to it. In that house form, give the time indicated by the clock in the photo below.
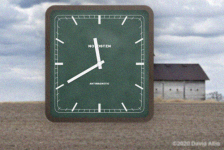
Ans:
**11:40**
